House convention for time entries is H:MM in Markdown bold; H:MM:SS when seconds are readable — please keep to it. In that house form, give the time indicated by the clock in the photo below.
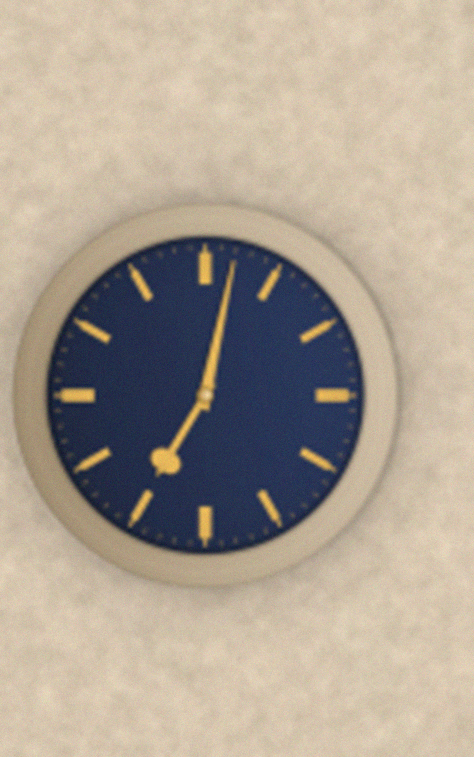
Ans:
**7:02**
